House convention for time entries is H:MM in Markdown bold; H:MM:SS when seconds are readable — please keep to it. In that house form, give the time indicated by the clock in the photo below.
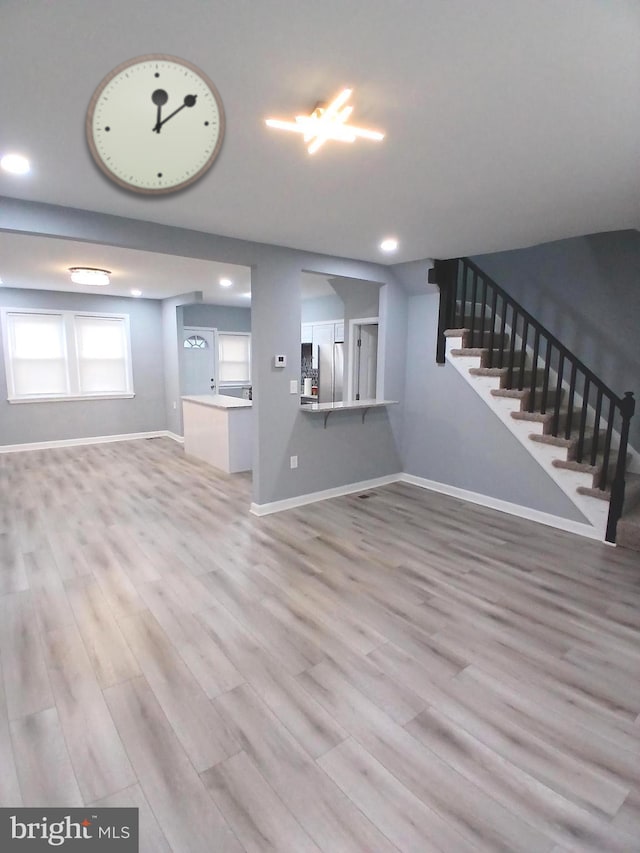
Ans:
**12:09**
